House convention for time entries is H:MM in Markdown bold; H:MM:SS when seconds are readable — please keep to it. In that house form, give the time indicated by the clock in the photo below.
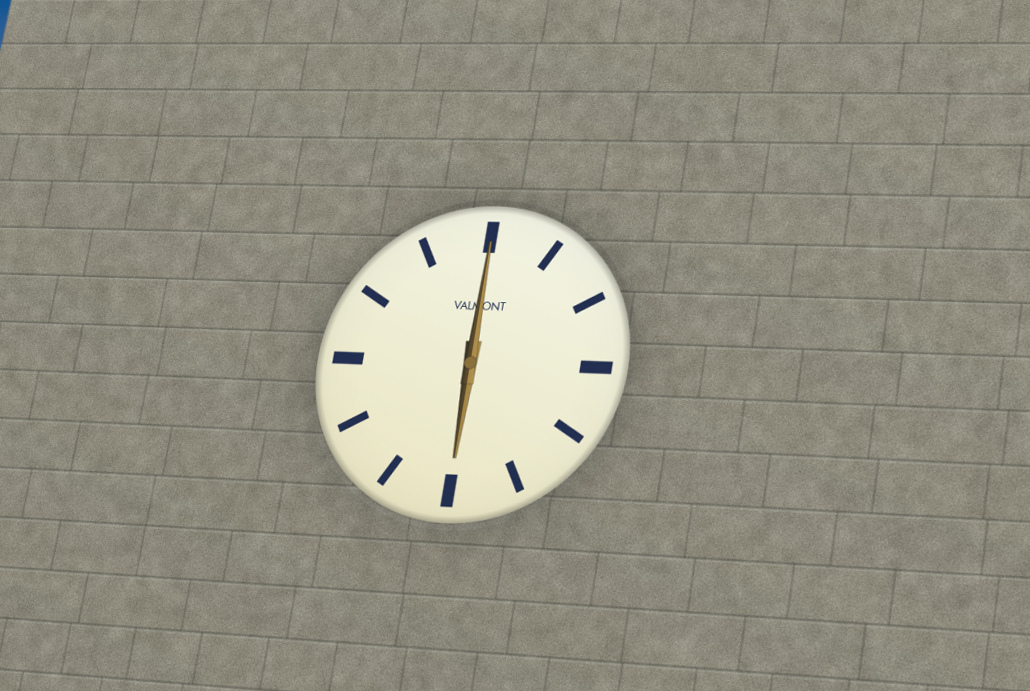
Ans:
**6:00**
